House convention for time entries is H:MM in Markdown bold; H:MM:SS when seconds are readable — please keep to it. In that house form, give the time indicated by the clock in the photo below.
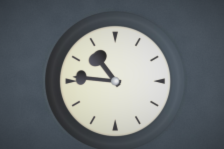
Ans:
**10:46**
